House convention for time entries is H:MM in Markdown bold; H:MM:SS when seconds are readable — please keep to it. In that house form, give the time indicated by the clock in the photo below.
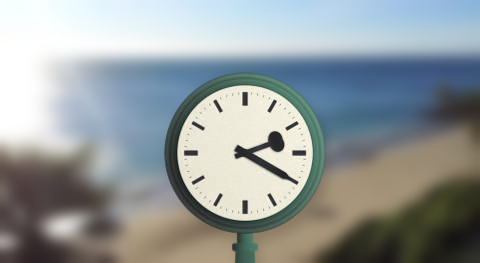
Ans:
**2:20**
